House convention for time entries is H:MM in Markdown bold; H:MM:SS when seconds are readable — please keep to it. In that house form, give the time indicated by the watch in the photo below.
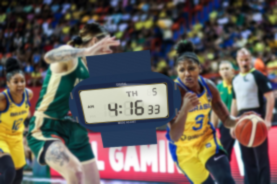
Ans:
**4:16:33**
